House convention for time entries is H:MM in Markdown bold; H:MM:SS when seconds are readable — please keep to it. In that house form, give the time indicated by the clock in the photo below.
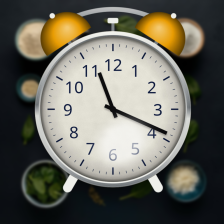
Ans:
**11:19**
